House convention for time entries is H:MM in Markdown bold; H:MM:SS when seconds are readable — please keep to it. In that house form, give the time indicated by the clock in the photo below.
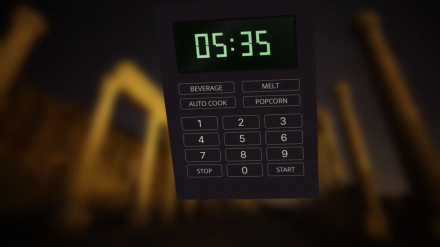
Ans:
**5:35**
